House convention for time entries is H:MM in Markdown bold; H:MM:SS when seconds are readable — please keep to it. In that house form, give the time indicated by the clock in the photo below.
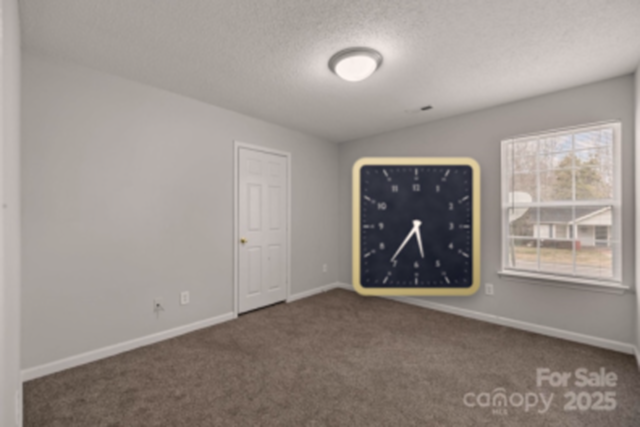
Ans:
**5:36**
